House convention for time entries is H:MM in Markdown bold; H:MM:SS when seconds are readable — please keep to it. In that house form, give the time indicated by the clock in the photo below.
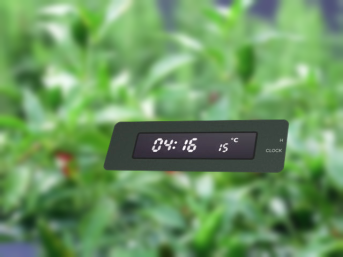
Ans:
**4:16**
